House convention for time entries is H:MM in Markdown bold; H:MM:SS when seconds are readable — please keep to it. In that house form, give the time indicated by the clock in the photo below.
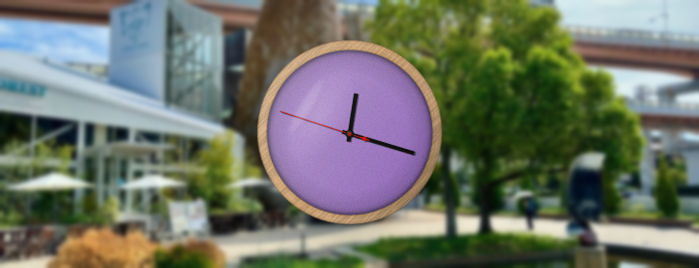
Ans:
**12:17:48**
